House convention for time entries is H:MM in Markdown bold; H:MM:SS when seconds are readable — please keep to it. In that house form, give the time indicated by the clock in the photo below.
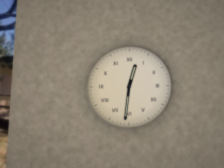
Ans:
**12:31**
